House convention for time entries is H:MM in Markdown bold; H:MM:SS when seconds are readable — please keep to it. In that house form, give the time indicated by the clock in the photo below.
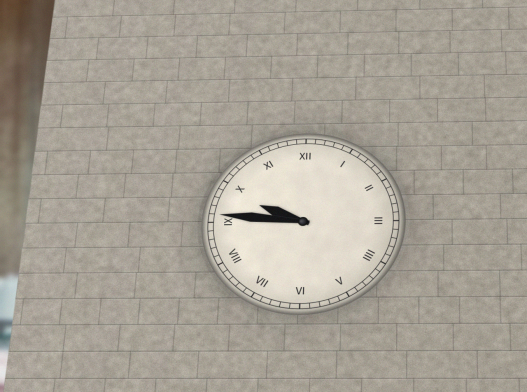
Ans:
**9:46**
